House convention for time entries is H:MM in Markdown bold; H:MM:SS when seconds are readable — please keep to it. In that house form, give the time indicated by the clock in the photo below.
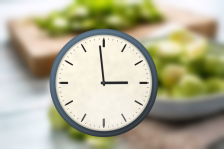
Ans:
**2:59**
